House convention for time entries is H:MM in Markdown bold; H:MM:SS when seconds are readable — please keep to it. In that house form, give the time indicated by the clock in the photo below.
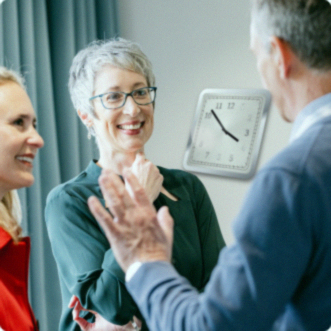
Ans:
**3:52**
